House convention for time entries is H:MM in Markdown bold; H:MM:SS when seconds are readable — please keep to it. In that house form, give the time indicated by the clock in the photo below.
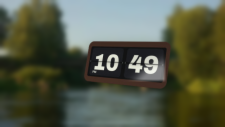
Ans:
**10:49**
